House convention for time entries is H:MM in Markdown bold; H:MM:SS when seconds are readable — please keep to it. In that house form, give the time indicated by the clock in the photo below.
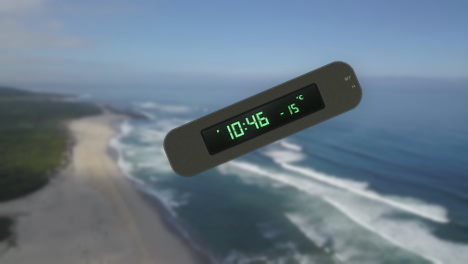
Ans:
**10:46**
